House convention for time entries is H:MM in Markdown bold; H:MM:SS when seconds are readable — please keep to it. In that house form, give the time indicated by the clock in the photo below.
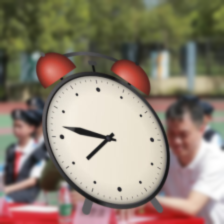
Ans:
**7:47**
